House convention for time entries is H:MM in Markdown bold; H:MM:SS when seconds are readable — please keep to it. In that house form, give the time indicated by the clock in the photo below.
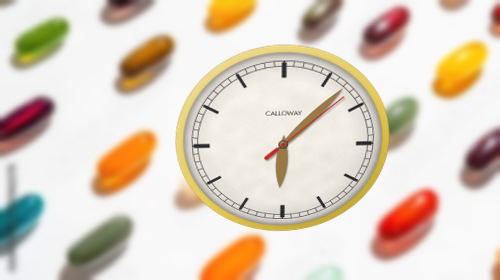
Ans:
**6:07:08**
